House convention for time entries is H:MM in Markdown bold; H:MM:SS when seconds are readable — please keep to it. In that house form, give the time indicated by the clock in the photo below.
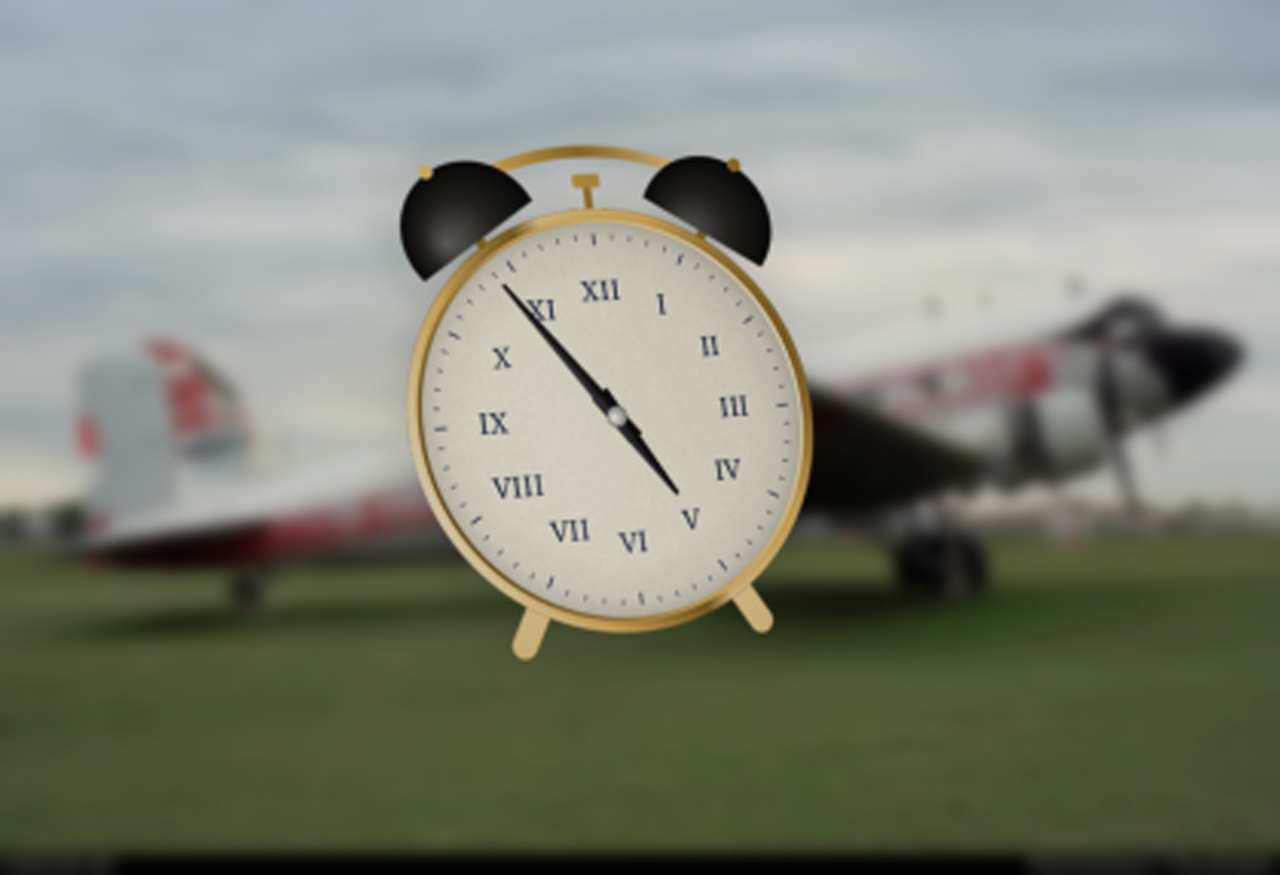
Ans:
**4:54**
